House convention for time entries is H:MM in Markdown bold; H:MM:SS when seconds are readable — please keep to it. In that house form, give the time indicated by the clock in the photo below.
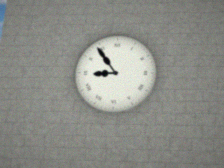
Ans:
**8:54**
